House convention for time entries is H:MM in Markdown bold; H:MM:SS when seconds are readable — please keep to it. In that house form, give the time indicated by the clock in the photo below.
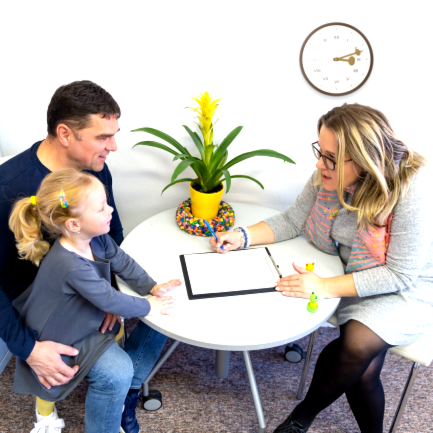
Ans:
**3:12**
